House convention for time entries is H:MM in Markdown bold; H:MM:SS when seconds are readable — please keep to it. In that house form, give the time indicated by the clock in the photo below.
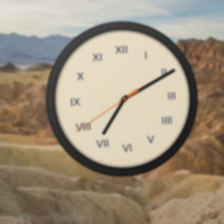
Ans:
**7:10:40**
